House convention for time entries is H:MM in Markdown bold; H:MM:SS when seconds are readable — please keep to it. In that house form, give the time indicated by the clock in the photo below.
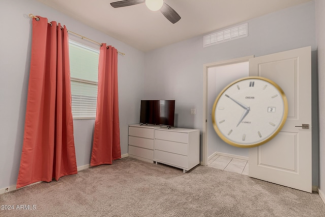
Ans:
**6:50**
